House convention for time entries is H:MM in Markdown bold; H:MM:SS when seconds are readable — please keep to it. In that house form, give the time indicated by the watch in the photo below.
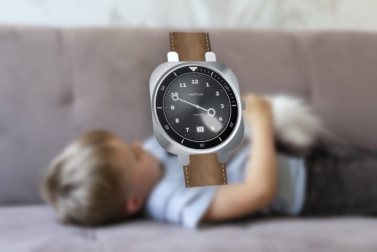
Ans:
**3:49**
